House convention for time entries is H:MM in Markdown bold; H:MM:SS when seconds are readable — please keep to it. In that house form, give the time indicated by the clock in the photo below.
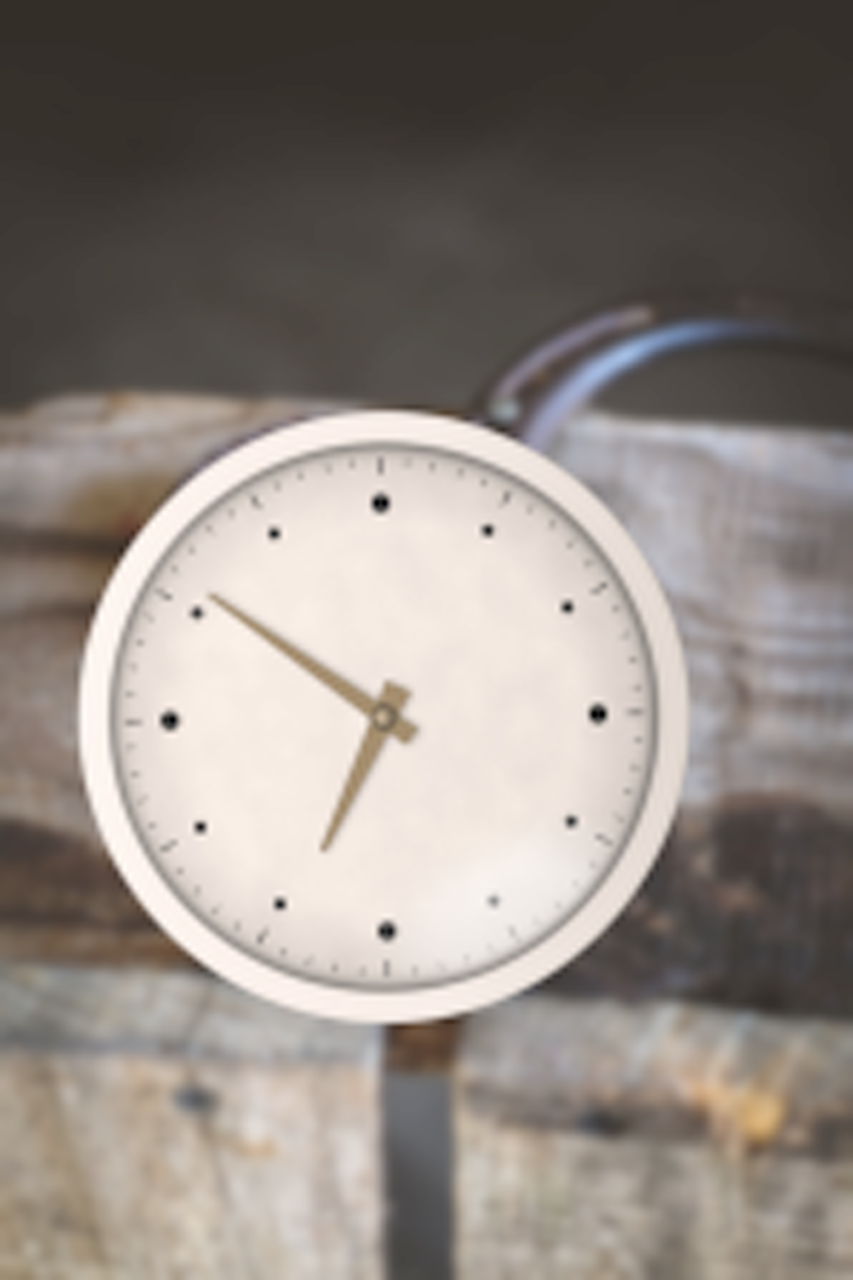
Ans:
**6:51**
